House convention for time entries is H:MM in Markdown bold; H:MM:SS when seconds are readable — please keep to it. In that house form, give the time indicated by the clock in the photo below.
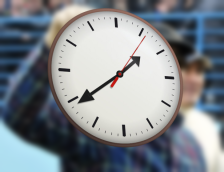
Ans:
**1:39:06**
